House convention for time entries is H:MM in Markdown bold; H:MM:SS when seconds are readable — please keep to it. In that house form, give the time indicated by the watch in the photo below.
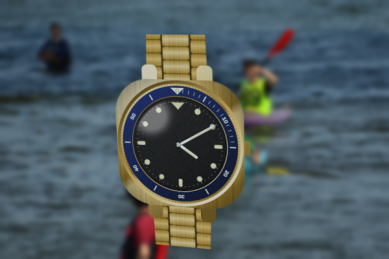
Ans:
**4:10**
